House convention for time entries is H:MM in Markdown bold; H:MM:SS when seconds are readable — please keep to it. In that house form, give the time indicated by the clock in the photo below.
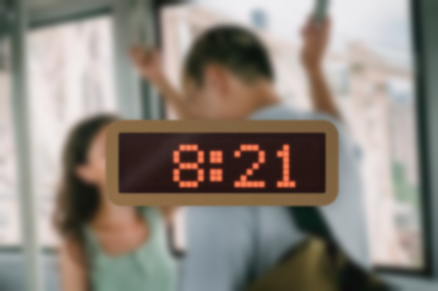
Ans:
**8:21**
